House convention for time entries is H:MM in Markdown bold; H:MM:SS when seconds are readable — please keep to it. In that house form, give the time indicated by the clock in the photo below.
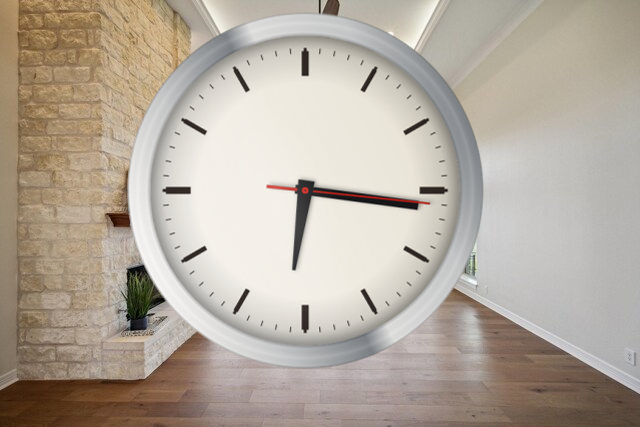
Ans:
**6:16:16**
